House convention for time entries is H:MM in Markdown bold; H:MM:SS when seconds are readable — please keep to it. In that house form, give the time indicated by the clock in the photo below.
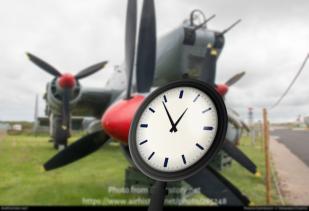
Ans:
**12:54**
